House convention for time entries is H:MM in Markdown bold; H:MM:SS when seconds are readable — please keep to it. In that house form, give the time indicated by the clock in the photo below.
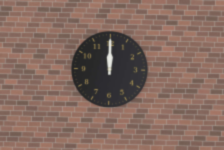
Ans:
**12:00**
